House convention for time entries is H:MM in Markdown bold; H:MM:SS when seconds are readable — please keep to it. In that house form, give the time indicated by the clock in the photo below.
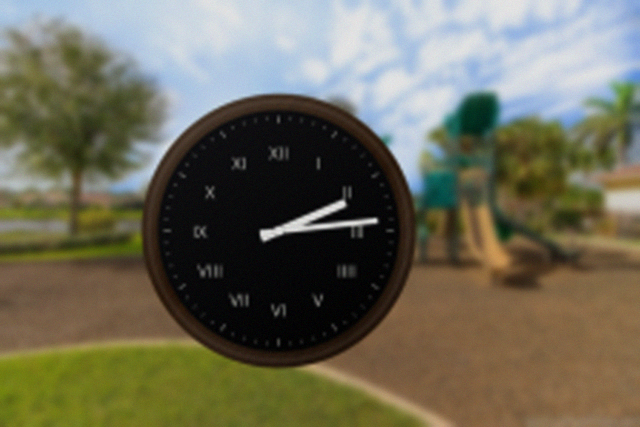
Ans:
**2:14**
